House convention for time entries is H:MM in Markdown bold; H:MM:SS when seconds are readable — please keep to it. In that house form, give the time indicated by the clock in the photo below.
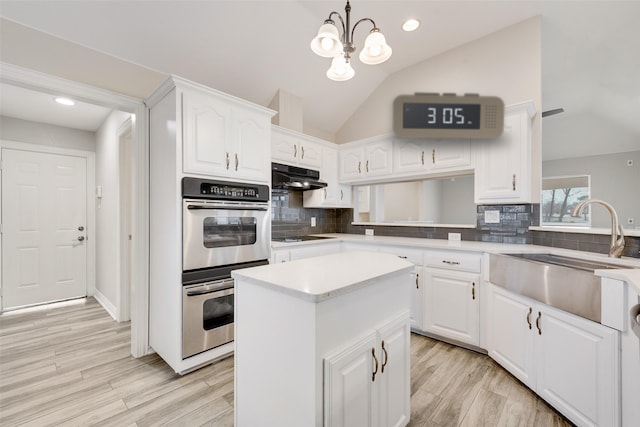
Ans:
**3:05**
